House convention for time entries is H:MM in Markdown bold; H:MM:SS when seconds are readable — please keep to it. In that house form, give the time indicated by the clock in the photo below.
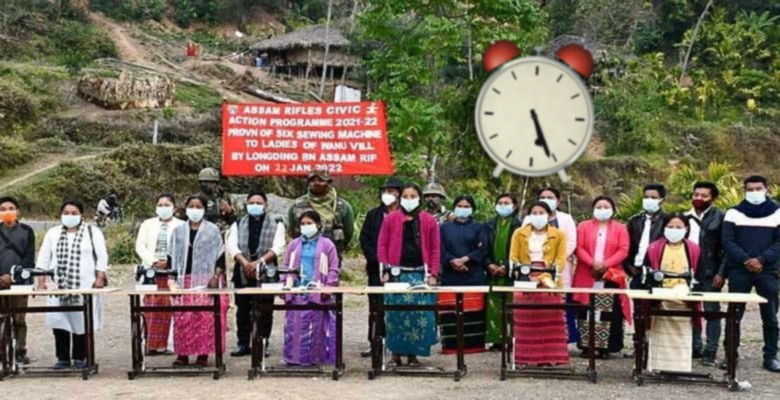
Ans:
**5:26**
